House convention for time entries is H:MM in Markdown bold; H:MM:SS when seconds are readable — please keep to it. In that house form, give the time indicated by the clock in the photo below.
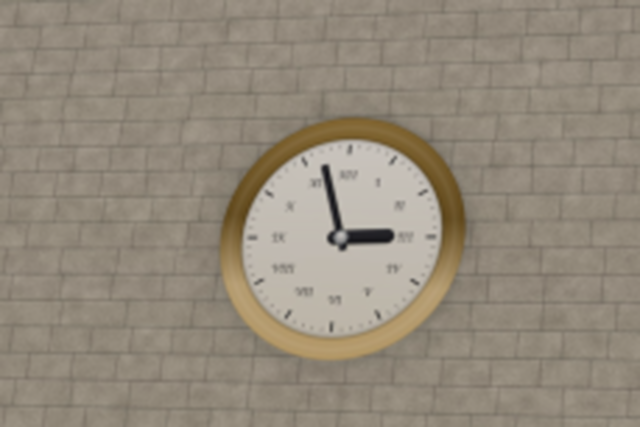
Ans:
**2:57**
